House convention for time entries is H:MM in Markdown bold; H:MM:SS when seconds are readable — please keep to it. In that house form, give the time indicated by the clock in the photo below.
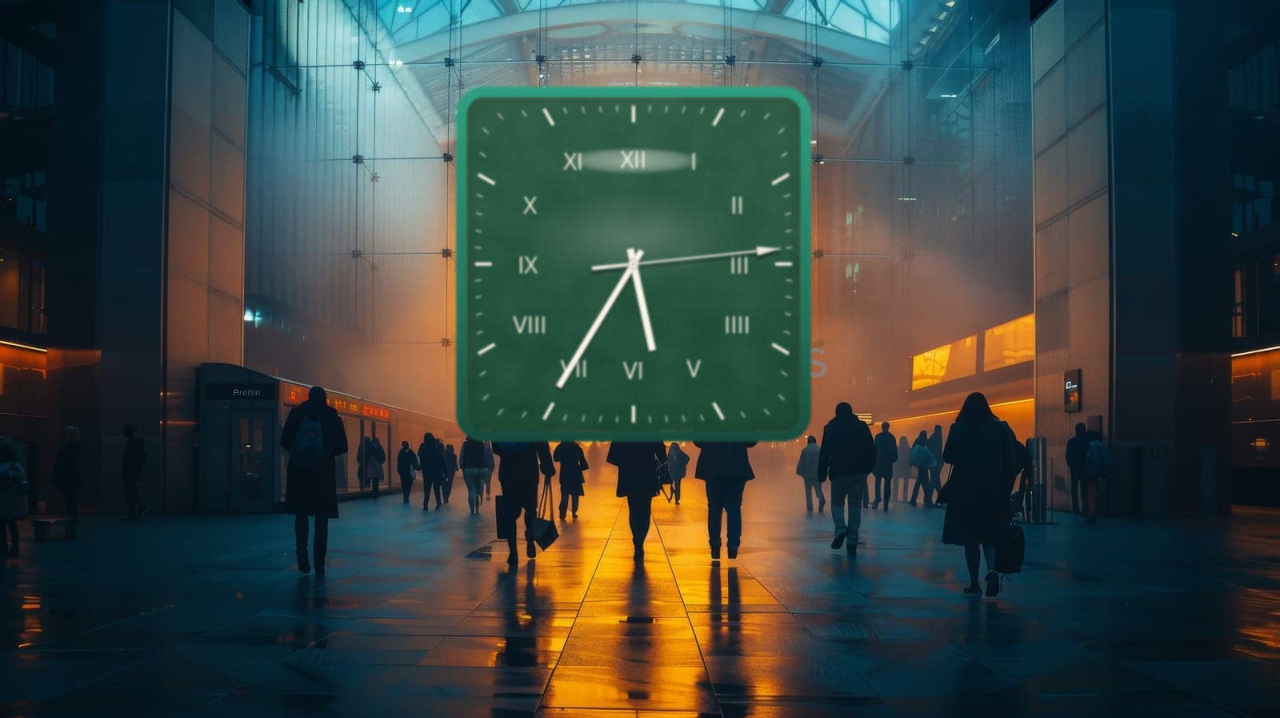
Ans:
**5:35:14**
